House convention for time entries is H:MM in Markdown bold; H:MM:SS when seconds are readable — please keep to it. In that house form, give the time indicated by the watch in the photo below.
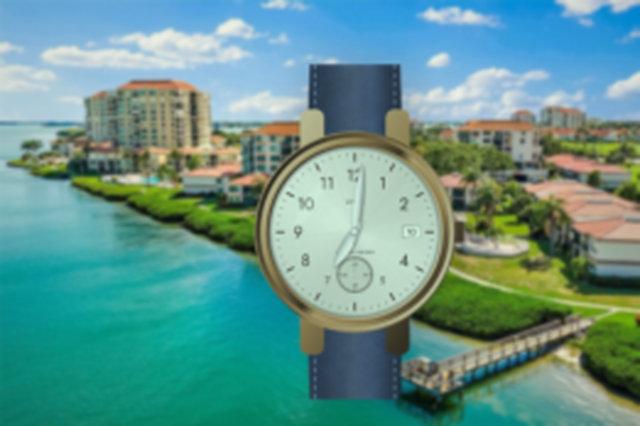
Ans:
**7:01**
